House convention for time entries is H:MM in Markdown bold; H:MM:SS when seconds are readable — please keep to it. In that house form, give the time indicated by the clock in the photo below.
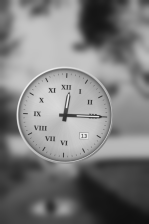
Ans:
**12:15**
